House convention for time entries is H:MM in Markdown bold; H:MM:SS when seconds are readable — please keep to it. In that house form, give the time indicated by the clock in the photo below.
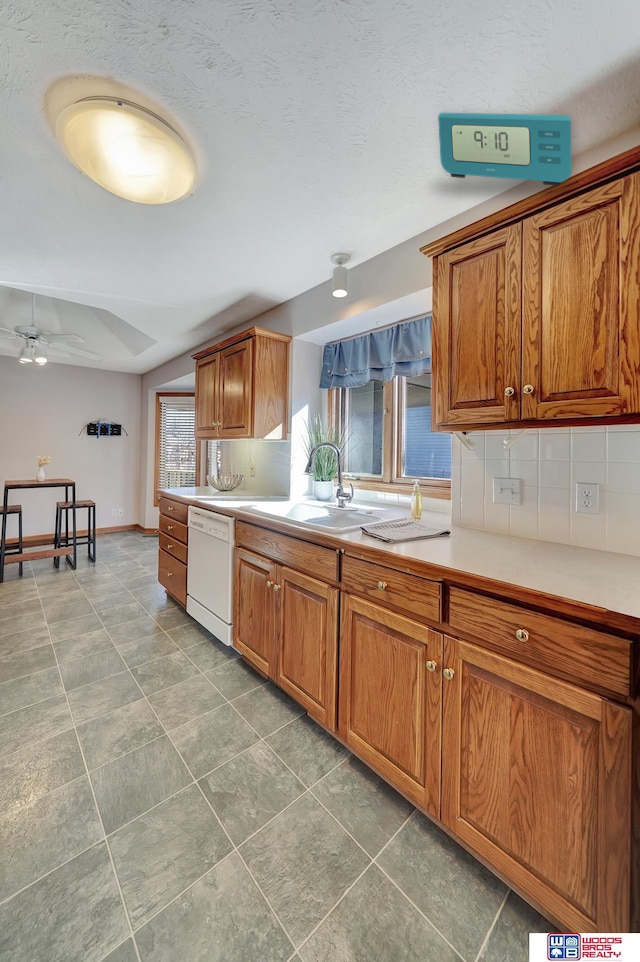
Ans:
**9:10**
